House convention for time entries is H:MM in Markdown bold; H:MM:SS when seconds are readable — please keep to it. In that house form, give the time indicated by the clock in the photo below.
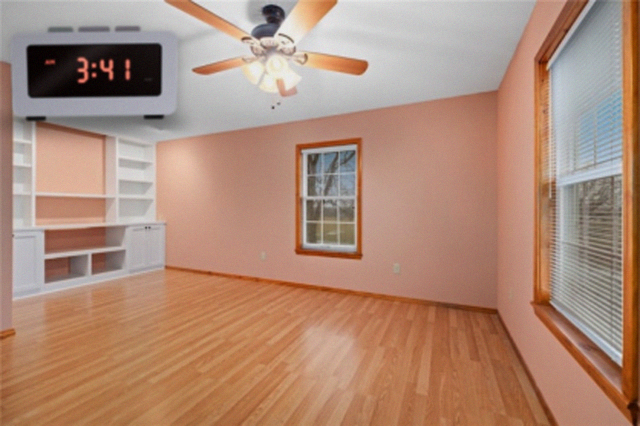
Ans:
**3:41**
